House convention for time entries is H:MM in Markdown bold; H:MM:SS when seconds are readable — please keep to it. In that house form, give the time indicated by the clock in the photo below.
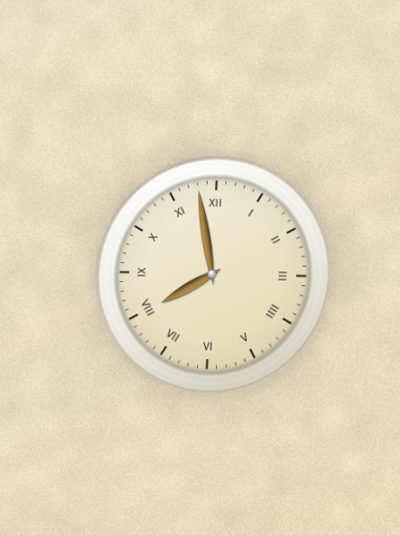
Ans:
**7:58**
